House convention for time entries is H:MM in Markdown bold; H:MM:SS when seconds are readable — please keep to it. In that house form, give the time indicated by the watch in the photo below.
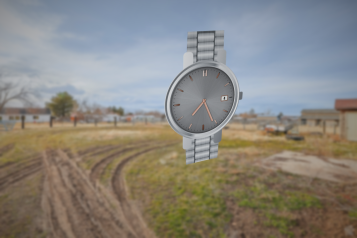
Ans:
**7:26**
